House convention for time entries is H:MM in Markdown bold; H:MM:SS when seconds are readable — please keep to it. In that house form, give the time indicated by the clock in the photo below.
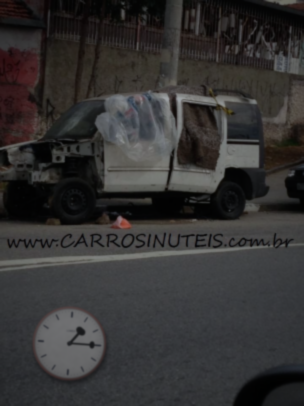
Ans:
**1:15**
